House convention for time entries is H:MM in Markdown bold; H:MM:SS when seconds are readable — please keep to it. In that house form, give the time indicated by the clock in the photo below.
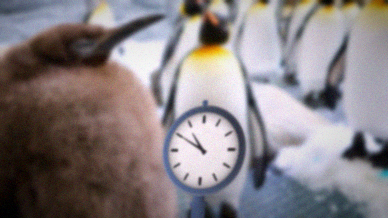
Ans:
**10:50**
